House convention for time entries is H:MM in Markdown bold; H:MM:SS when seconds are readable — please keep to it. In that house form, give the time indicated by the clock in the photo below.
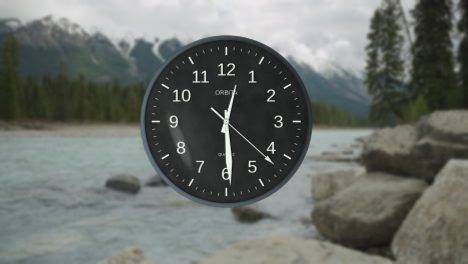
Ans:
**12:29:22**
